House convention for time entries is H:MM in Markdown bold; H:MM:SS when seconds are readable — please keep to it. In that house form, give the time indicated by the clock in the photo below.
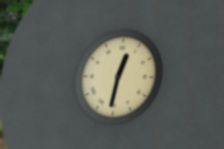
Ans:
**12:31**
